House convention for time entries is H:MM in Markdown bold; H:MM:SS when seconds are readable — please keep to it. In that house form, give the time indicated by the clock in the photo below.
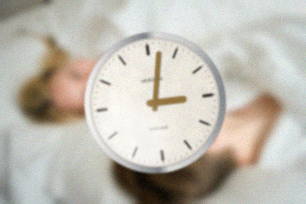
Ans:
**3:02**
